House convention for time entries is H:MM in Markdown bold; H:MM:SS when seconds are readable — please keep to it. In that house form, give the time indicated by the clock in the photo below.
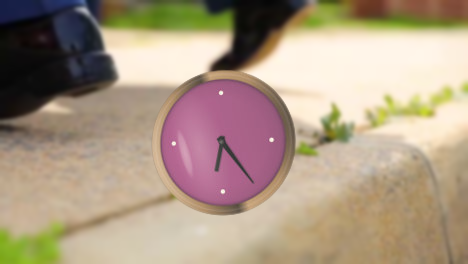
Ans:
**6:24**
